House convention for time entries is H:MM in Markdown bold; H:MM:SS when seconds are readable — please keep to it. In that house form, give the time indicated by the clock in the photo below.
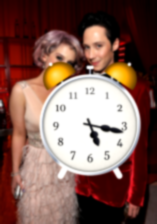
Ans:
**5:17**
